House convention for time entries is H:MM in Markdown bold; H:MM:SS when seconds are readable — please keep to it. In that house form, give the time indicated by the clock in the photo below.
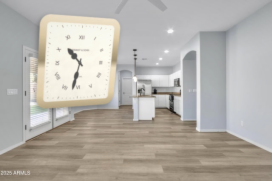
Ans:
**10:32**
